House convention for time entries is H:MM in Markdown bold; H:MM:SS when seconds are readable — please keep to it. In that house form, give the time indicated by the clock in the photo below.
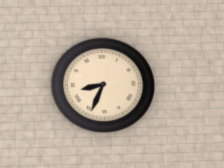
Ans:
**8:34**
